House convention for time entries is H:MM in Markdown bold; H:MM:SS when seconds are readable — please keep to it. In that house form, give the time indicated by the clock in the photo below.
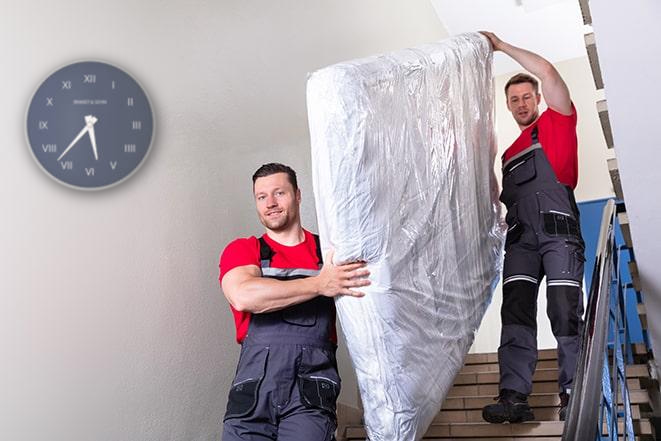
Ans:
**5:37**
